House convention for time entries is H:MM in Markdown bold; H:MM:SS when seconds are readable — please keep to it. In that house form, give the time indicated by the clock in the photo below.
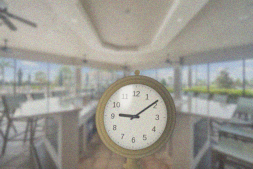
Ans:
**9:09**
